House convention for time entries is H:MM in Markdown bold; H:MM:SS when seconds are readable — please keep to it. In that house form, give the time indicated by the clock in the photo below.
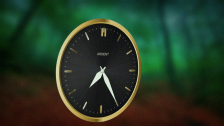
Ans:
**7:25**
